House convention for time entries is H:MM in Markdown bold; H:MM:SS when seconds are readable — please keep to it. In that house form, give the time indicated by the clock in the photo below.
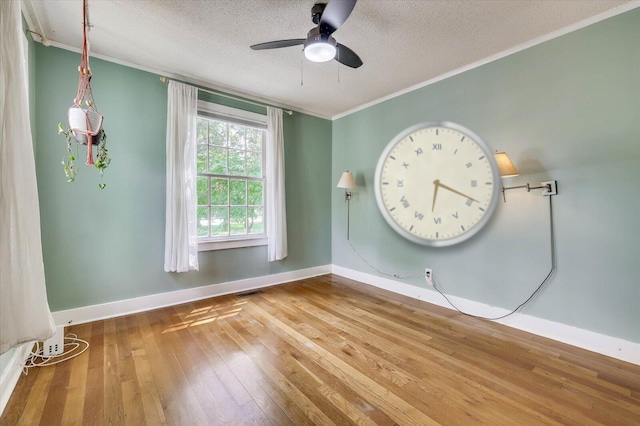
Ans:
**6:19**
